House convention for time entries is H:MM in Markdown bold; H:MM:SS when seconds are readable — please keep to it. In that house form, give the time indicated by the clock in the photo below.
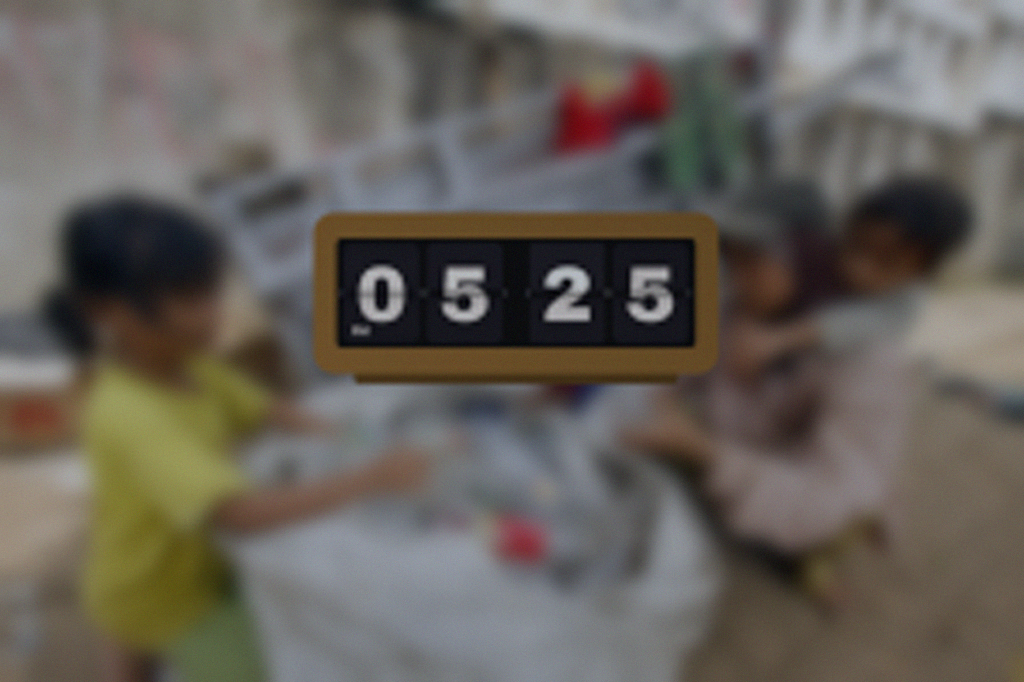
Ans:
**5:25**
